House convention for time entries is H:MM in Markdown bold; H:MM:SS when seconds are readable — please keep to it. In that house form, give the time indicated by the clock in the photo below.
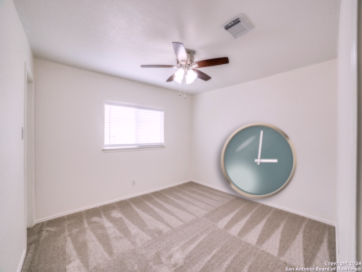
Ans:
**3:01**
